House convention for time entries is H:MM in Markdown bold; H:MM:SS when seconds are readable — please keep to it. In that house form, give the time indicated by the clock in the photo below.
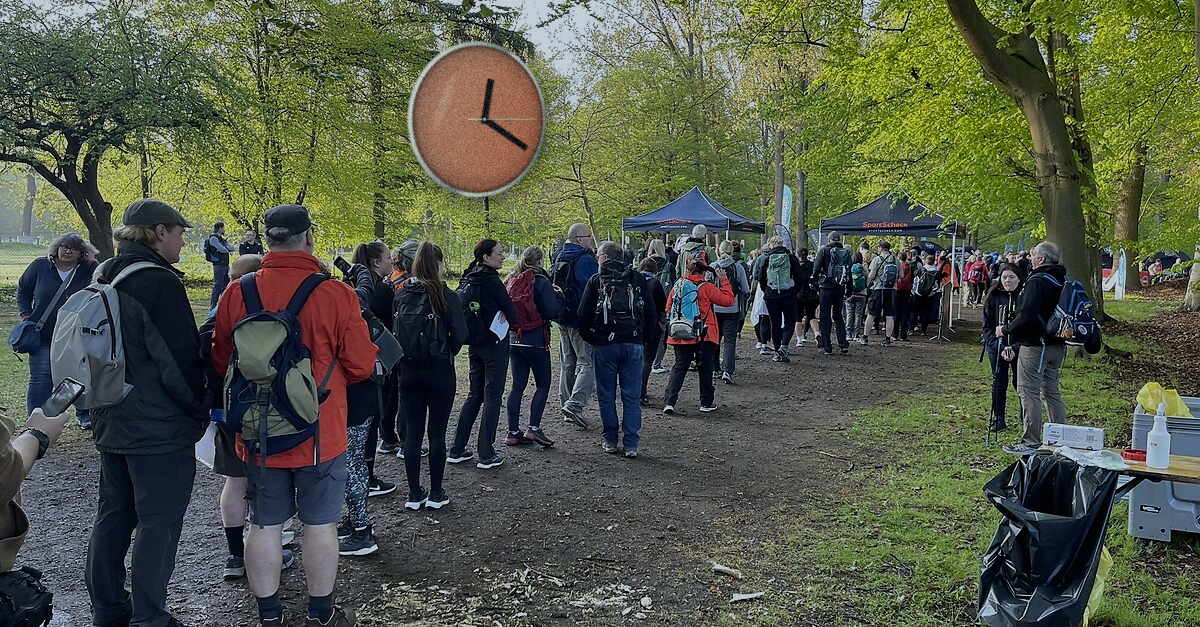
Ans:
**12:20:15**
